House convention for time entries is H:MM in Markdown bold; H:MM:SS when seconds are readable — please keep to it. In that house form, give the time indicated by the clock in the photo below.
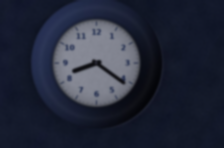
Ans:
**8:21**
